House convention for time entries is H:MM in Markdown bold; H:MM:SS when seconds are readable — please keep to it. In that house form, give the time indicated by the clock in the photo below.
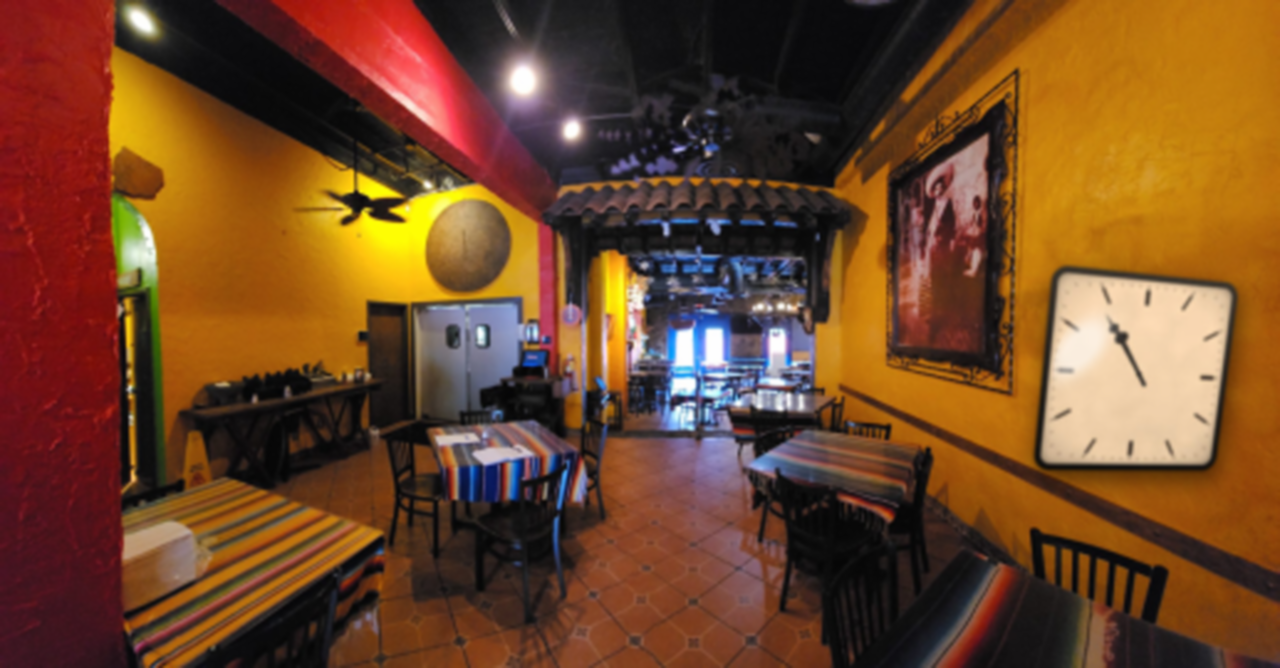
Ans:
**10:54**
